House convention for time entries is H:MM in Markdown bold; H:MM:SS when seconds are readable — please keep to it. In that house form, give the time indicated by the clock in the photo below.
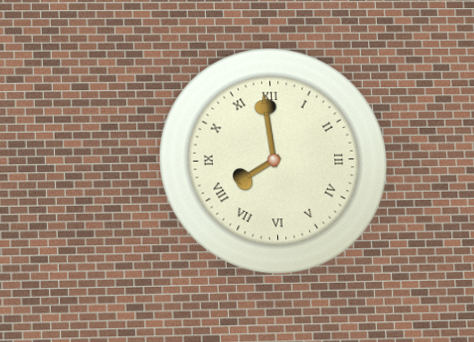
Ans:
**7:59**
